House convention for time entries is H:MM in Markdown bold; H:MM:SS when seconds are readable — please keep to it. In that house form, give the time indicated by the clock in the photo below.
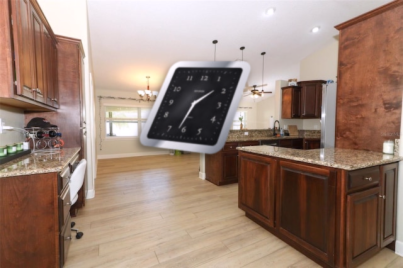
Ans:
**1:32**
